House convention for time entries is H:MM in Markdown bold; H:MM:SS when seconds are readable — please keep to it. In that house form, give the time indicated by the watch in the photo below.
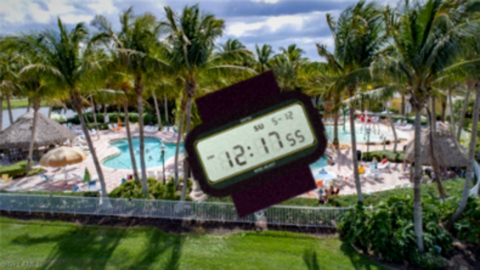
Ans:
**12:17:55**
